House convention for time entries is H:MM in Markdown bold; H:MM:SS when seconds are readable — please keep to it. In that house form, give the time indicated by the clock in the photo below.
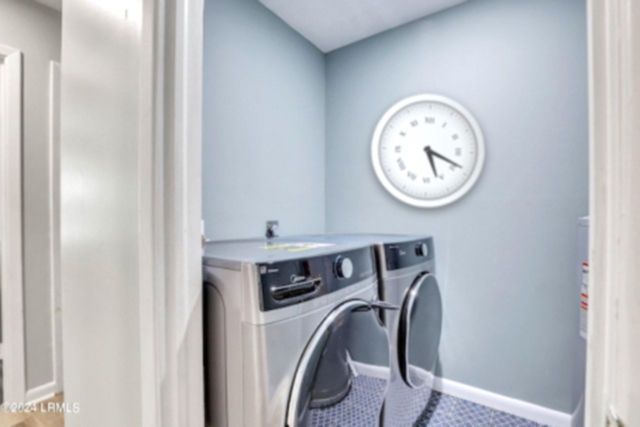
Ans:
**5:19**
